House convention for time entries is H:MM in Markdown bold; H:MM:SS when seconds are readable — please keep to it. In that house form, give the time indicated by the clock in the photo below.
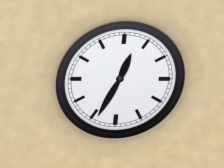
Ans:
**12:34**
